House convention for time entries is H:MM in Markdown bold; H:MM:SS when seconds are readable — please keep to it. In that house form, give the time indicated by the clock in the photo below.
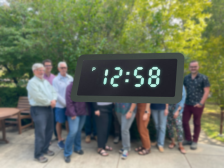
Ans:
**12:58**
